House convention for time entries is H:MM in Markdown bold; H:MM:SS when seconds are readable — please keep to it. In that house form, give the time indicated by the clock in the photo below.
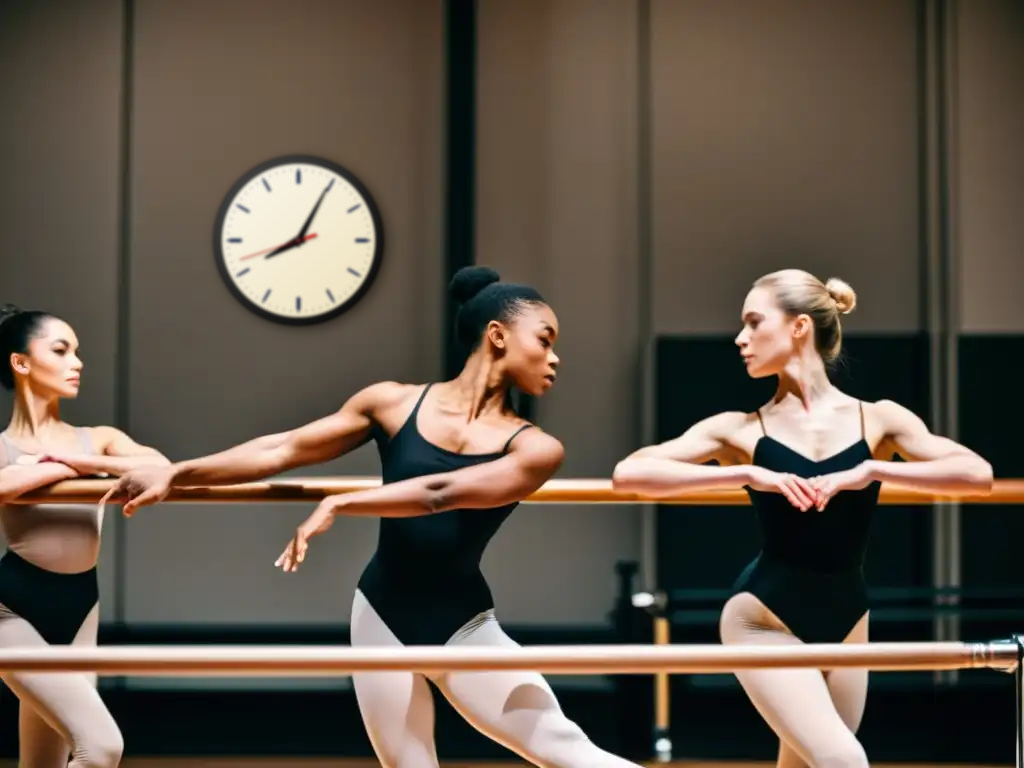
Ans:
**8:04:42**
